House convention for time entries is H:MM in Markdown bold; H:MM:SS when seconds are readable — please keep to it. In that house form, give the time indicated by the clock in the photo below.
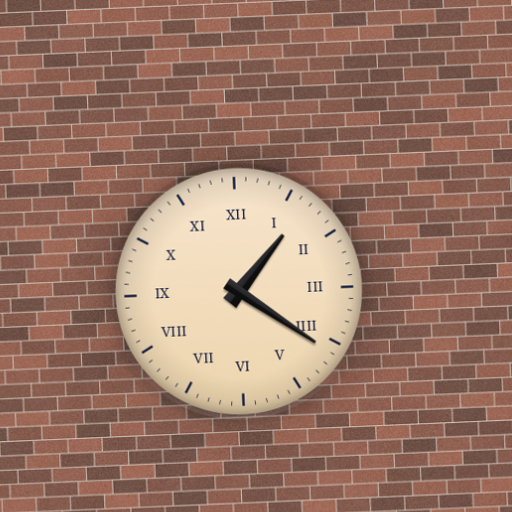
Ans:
**1:21**
